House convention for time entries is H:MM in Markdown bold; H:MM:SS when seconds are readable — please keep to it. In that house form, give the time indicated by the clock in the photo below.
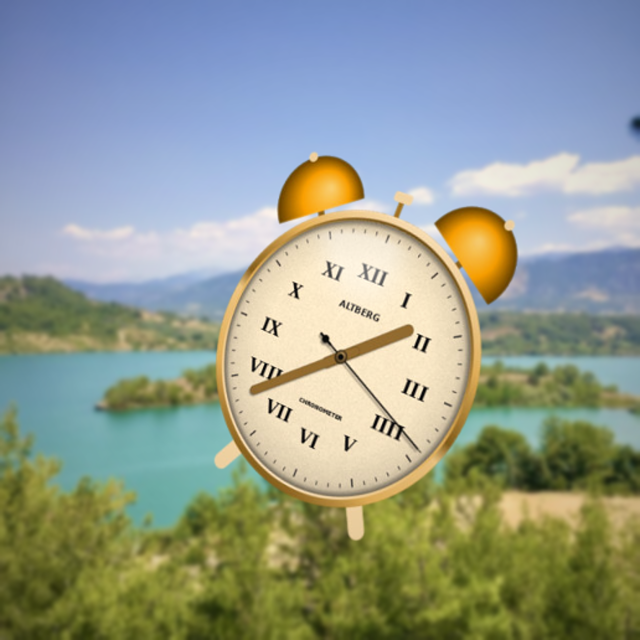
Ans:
**1:38:19**
